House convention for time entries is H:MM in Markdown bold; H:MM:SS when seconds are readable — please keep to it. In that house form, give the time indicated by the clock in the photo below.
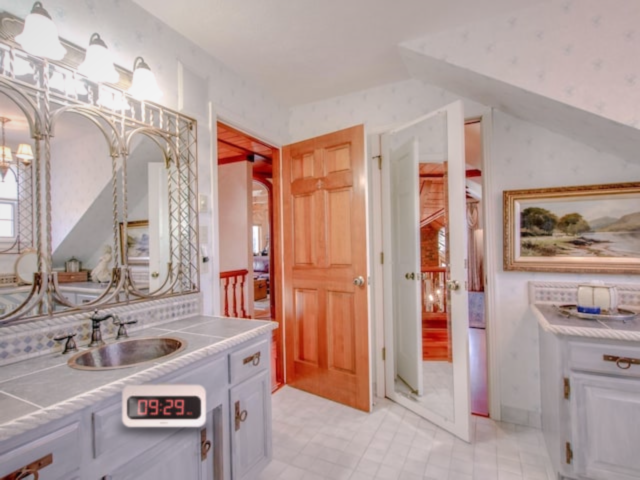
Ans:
**9:29**
